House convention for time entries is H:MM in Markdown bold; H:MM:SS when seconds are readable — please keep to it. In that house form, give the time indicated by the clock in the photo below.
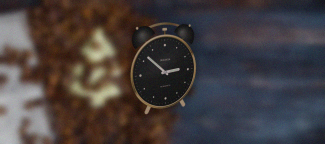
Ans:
**2:52**
